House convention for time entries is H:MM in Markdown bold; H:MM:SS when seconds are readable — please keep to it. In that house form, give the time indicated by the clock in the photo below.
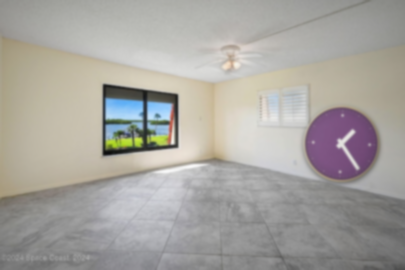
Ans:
**1:24**
